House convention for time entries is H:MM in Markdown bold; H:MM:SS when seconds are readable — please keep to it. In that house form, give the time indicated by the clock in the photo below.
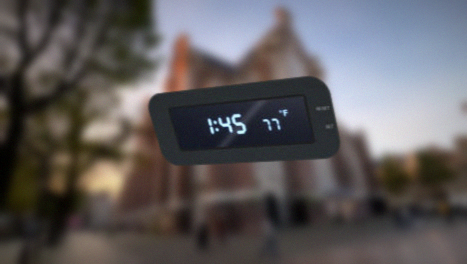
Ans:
**1:45**
